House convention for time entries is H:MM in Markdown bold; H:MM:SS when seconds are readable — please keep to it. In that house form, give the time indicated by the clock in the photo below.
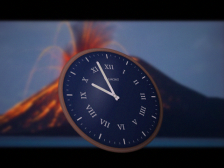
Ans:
**9:57**
